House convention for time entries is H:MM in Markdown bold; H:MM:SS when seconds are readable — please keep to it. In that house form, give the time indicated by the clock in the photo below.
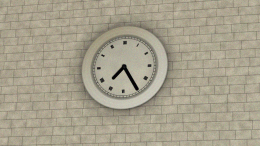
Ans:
**7:25**
